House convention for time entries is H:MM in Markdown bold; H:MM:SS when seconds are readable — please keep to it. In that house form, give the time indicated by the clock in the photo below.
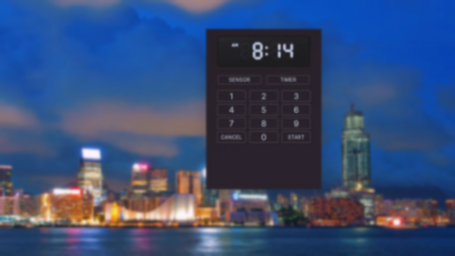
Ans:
**8:14**
